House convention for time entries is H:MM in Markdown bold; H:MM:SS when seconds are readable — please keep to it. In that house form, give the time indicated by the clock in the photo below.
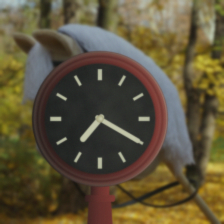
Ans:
**7:20**
